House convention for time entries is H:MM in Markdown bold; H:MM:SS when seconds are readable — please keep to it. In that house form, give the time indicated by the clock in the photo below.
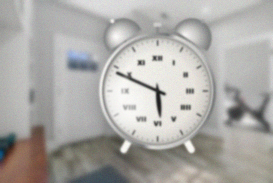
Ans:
**5:49**
